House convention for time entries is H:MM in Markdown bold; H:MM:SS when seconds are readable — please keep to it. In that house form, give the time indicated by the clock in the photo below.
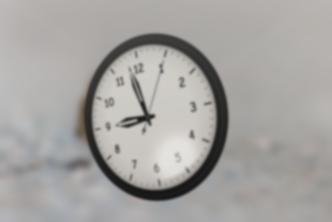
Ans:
**8:58:05**
